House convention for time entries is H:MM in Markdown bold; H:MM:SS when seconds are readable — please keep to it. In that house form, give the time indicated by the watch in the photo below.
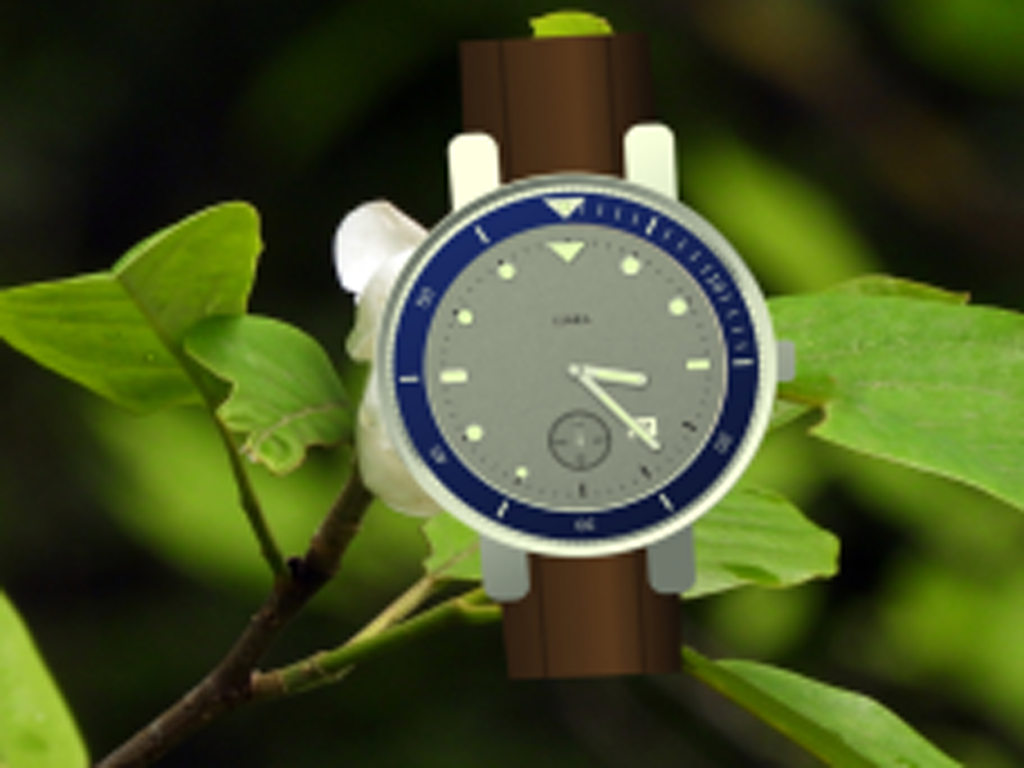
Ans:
**3:23**
